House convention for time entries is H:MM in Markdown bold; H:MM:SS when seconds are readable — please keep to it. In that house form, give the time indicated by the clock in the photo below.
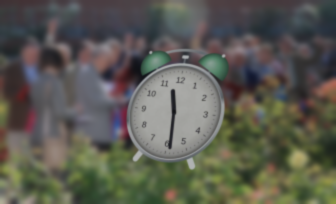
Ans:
**11:29**
